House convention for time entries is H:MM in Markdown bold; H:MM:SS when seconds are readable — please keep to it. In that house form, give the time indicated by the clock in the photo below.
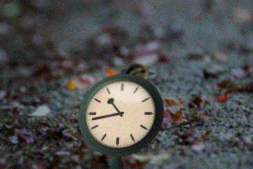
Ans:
**10:43**
